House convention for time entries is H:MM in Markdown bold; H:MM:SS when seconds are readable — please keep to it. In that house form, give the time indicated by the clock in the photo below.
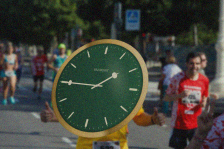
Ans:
**1:45**
